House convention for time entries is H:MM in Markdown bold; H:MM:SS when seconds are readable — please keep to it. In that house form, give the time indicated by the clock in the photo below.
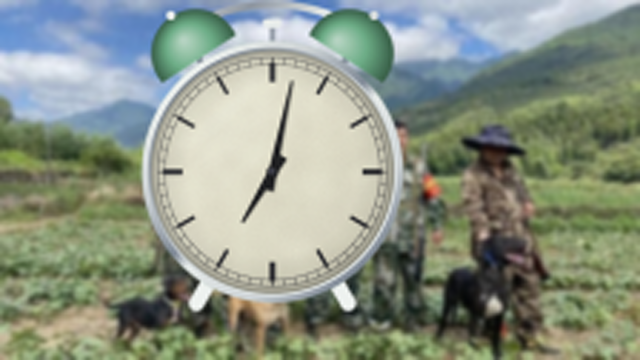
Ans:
**7:02**
